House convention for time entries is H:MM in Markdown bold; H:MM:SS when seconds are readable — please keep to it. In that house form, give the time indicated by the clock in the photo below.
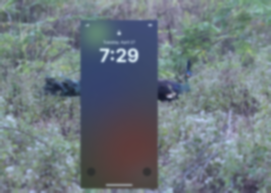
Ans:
**7:29**
